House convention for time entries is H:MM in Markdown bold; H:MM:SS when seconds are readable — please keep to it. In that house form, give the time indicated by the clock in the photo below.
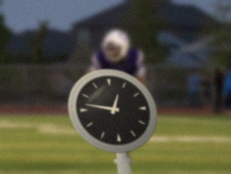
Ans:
**12:47**
